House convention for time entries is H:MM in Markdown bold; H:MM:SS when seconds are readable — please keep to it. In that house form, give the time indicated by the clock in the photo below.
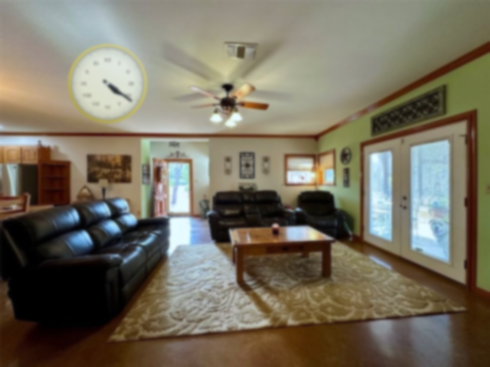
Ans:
**4:21**
